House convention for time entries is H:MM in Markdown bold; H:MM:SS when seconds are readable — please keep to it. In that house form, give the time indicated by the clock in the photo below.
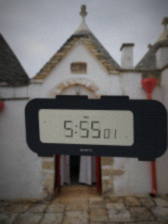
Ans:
**5:55:01**
